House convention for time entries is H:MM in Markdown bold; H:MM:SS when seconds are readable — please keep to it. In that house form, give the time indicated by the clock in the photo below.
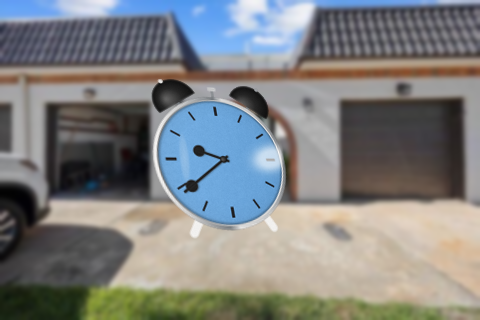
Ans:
**9:39**
